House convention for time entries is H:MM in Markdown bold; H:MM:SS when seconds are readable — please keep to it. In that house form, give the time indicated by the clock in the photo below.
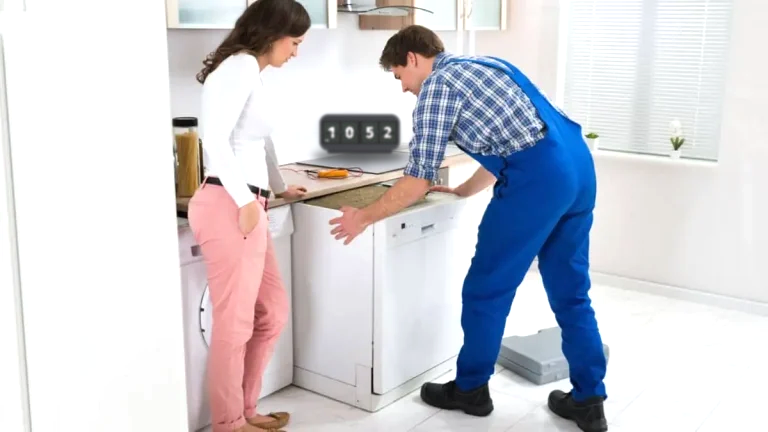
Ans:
**10:52**
